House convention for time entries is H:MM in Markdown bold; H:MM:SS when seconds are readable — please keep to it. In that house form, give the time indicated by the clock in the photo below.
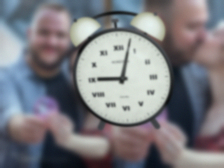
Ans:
**9:03**
